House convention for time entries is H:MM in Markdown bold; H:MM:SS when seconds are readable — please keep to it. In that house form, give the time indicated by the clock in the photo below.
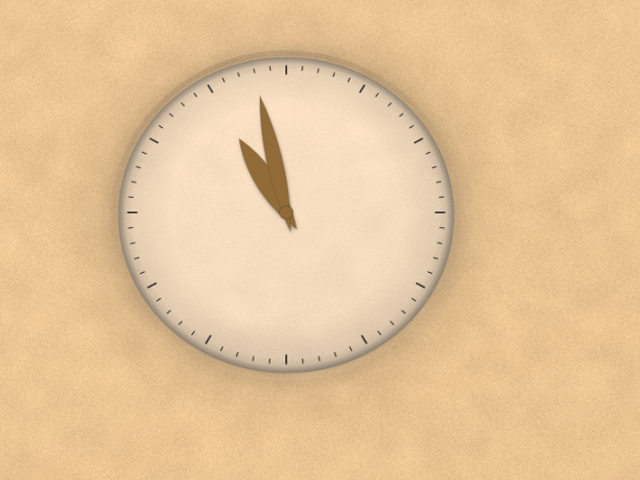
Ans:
**10:58**
